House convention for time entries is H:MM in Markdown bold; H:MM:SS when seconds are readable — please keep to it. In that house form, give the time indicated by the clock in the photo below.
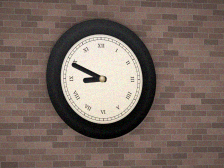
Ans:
**8:49**
